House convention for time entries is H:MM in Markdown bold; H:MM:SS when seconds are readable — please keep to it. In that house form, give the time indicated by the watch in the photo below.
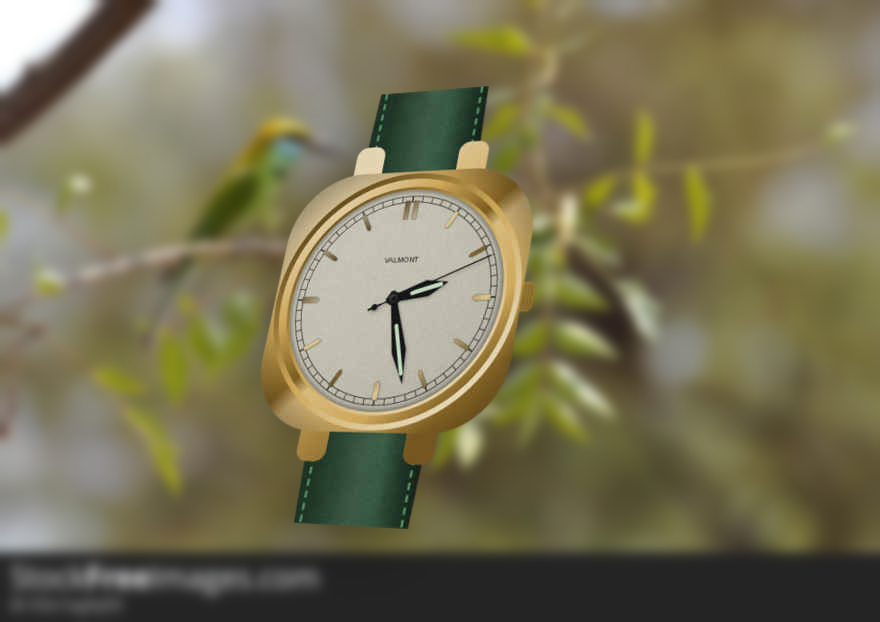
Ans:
**2:27:11**
